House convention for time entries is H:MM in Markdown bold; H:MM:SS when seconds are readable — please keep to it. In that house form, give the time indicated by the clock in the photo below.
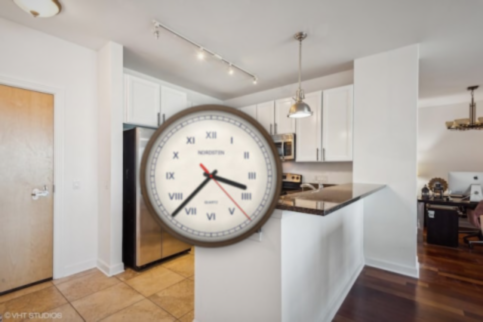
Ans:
**3:37:23**
